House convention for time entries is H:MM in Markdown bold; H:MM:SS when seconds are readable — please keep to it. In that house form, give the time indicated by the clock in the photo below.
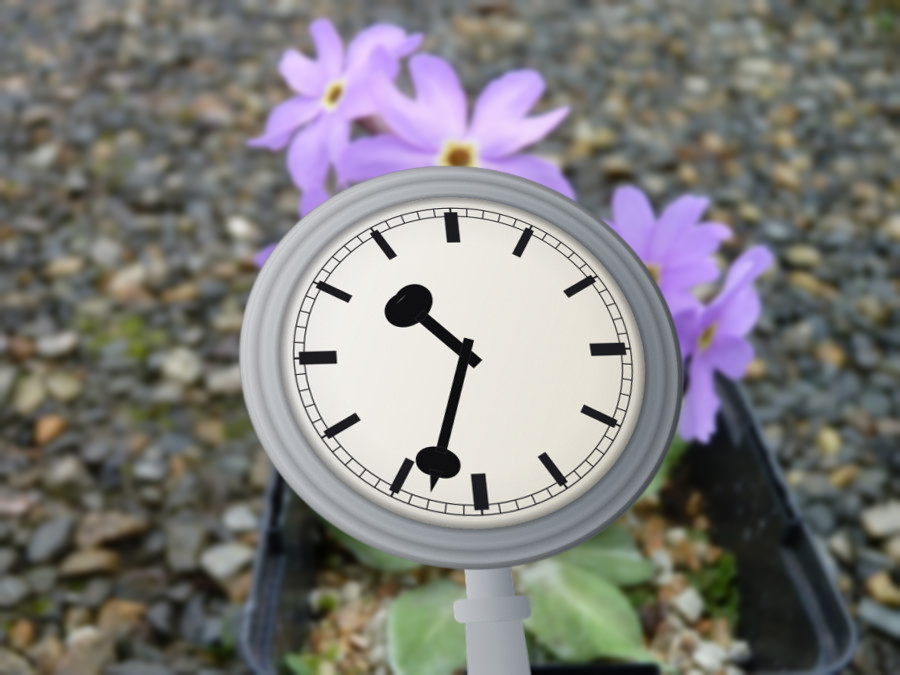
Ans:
**10:33**
